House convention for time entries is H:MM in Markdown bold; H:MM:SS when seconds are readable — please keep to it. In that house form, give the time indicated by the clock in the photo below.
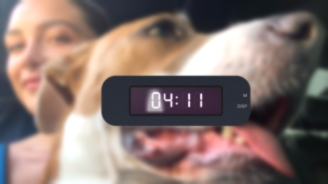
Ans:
**4:11**
